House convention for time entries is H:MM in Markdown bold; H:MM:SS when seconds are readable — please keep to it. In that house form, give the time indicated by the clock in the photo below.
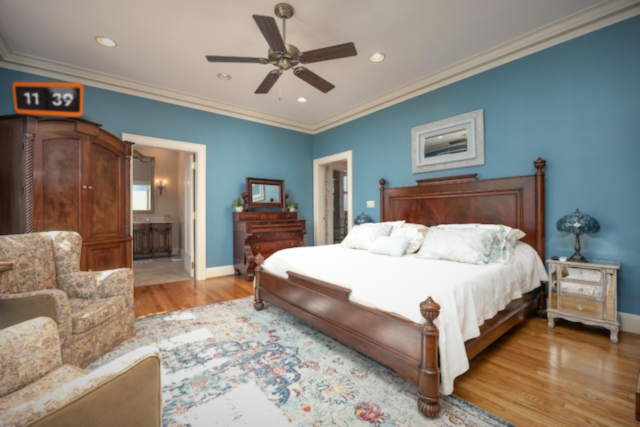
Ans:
**11:39**
